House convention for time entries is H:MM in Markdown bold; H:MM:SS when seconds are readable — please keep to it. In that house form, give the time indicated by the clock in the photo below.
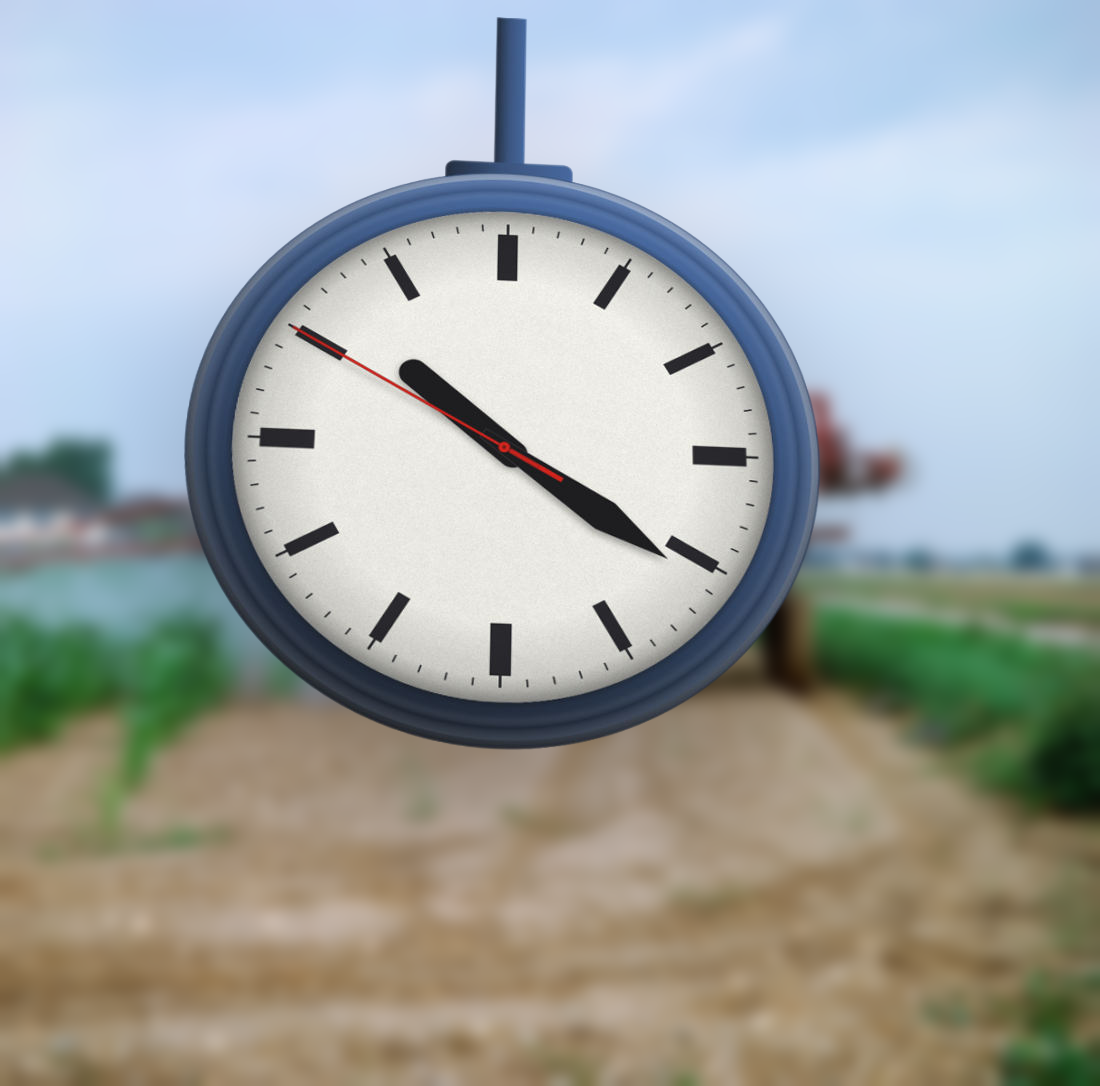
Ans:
**10:20:50**
